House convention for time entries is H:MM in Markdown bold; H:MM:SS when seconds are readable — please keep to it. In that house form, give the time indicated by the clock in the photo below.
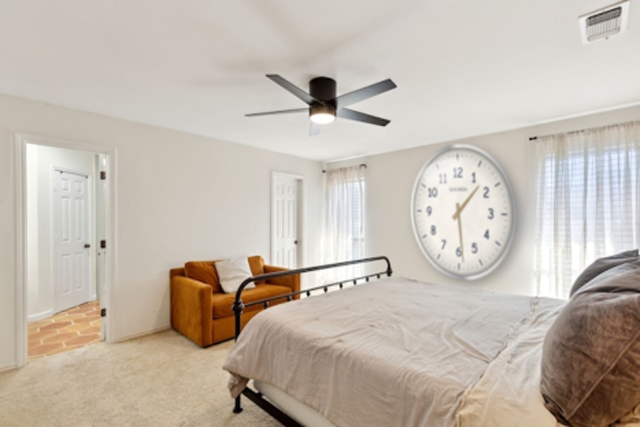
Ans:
**1:29**
